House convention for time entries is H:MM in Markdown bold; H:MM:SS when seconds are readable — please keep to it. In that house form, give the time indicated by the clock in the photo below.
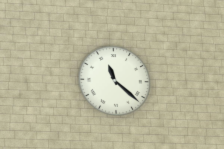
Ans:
**11:22**
